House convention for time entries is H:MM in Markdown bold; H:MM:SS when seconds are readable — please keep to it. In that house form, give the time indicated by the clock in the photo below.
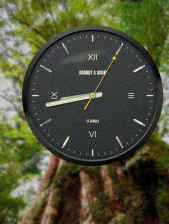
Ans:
**8:43:05**
